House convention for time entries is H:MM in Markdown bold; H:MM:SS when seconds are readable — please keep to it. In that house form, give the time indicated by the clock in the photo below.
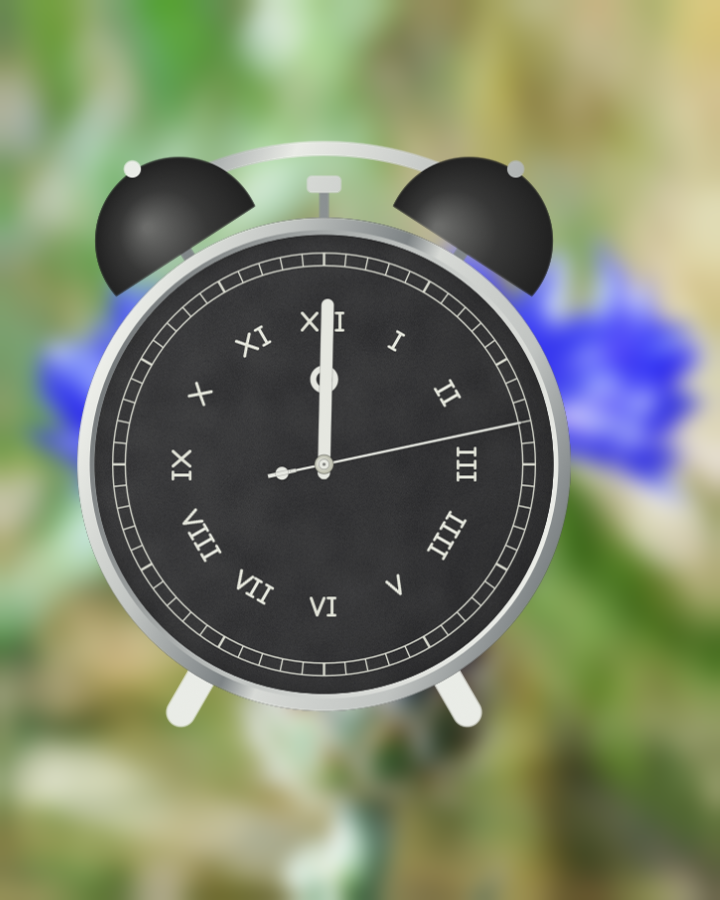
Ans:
**12:00:13**
